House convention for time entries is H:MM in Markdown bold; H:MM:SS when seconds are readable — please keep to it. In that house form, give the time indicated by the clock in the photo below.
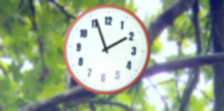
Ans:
**1:56**
